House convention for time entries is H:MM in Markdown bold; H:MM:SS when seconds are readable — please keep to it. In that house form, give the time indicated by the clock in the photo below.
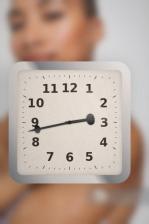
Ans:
**2:43**
